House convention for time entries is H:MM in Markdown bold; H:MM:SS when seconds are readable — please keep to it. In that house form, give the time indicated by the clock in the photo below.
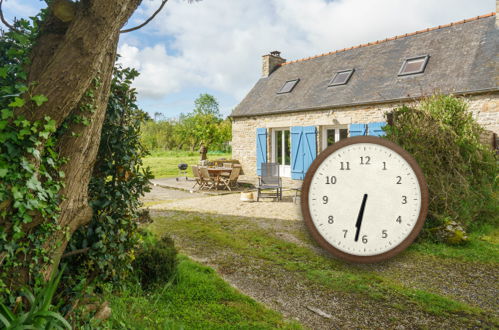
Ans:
**6:32**
